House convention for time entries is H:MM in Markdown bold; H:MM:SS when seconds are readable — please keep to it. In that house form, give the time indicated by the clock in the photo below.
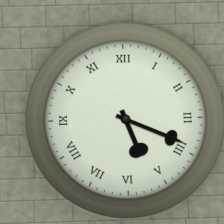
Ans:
**5:19**
